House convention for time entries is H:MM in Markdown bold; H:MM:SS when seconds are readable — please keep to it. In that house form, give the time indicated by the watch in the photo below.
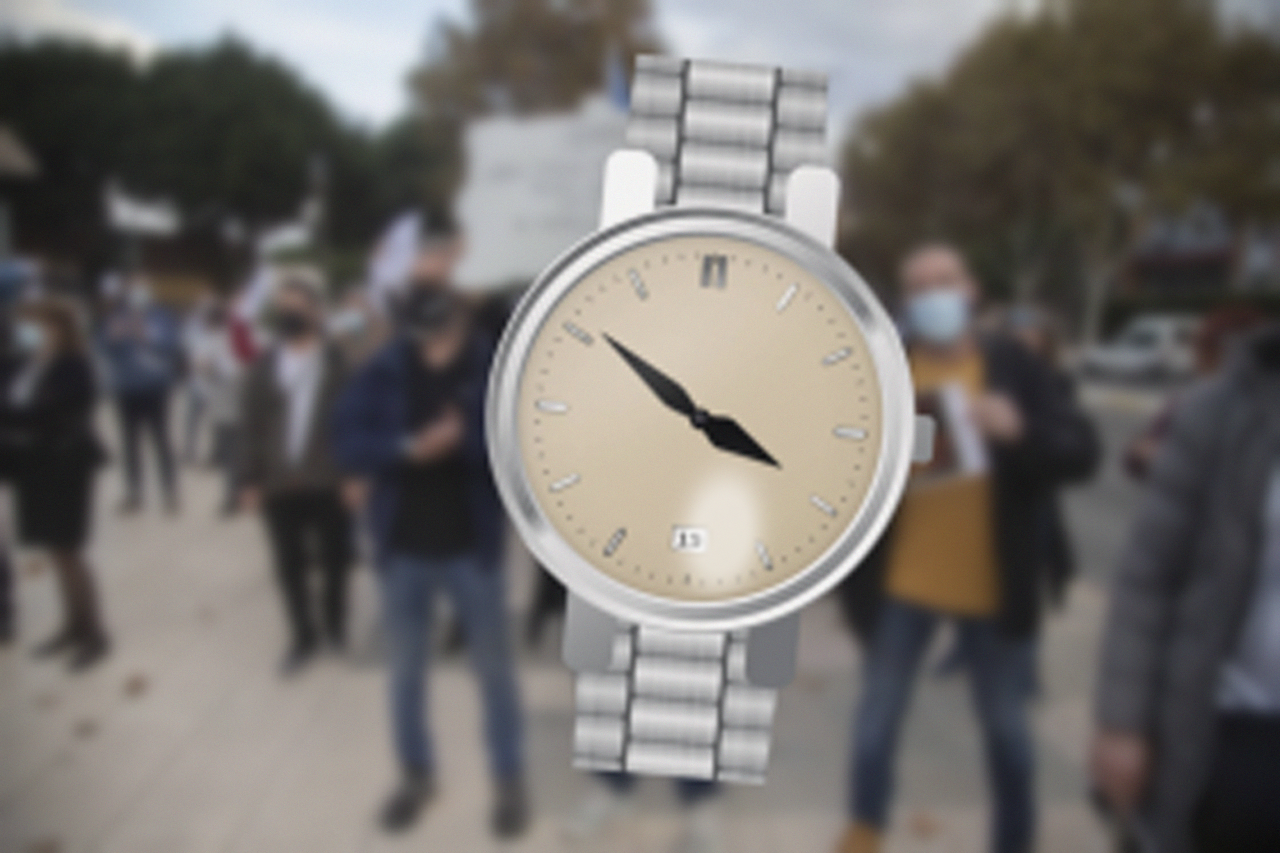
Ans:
**3:51**
